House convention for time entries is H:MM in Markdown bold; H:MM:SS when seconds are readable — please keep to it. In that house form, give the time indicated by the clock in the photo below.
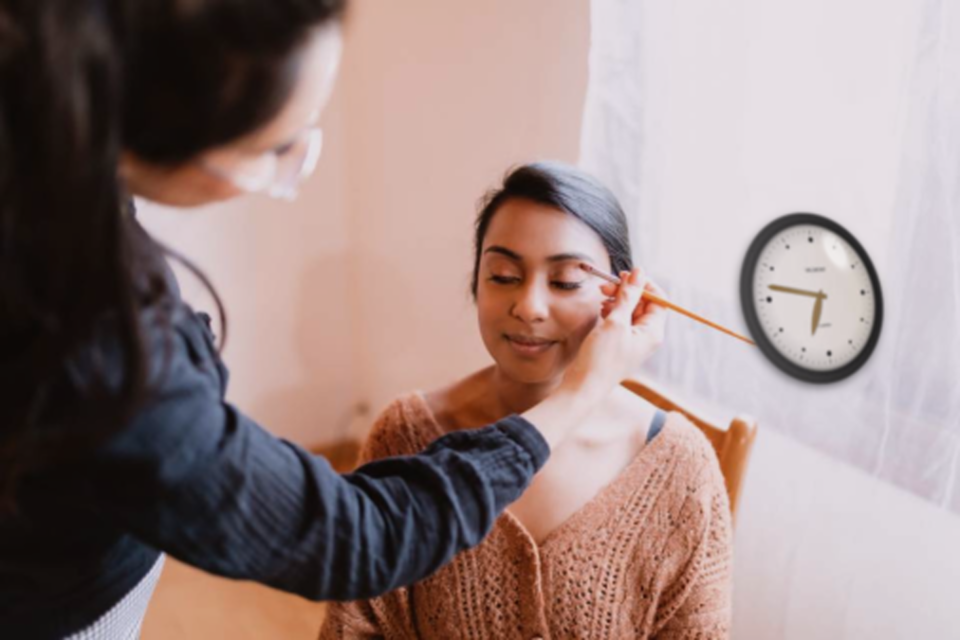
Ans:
**6:47**
